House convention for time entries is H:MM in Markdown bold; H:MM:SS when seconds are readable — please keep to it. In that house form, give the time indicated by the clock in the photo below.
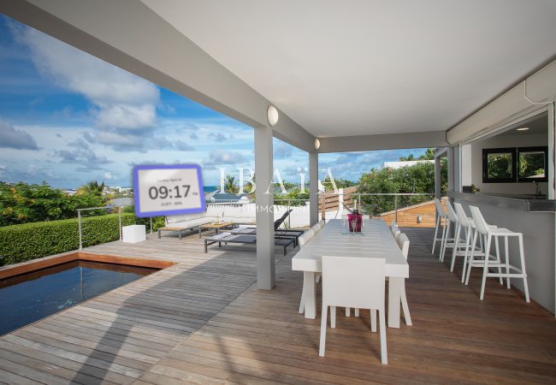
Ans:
**9:17**
